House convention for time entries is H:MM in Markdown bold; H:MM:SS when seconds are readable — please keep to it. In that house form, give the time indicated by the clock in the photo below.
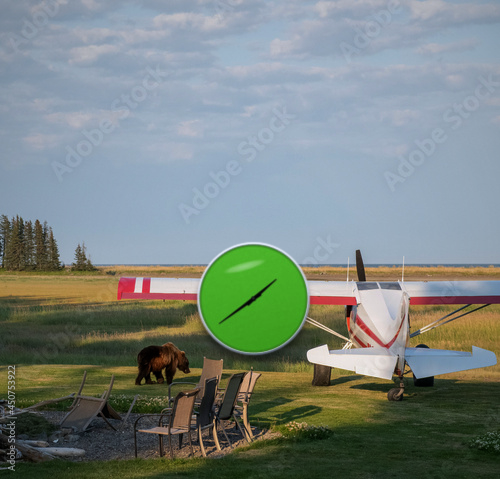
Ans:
**1:39**
